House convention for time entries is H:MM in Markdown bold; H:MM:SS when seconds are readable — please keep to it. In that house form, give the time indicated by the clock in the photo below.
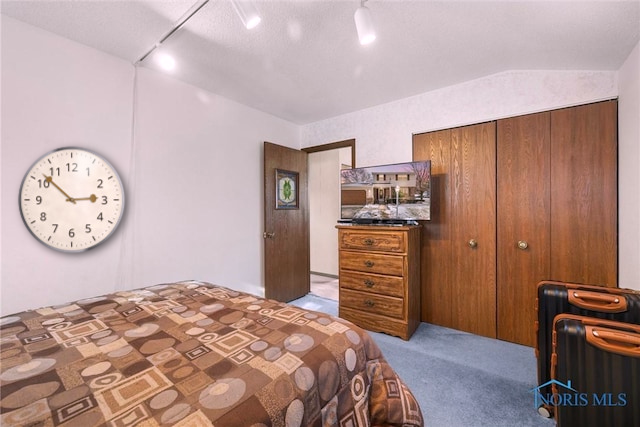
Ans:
**2:52**
